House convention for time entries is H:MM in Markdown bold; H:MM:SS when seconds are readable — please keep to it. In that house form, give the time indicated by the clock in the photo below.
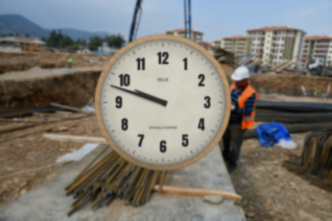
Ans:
**9:48**
